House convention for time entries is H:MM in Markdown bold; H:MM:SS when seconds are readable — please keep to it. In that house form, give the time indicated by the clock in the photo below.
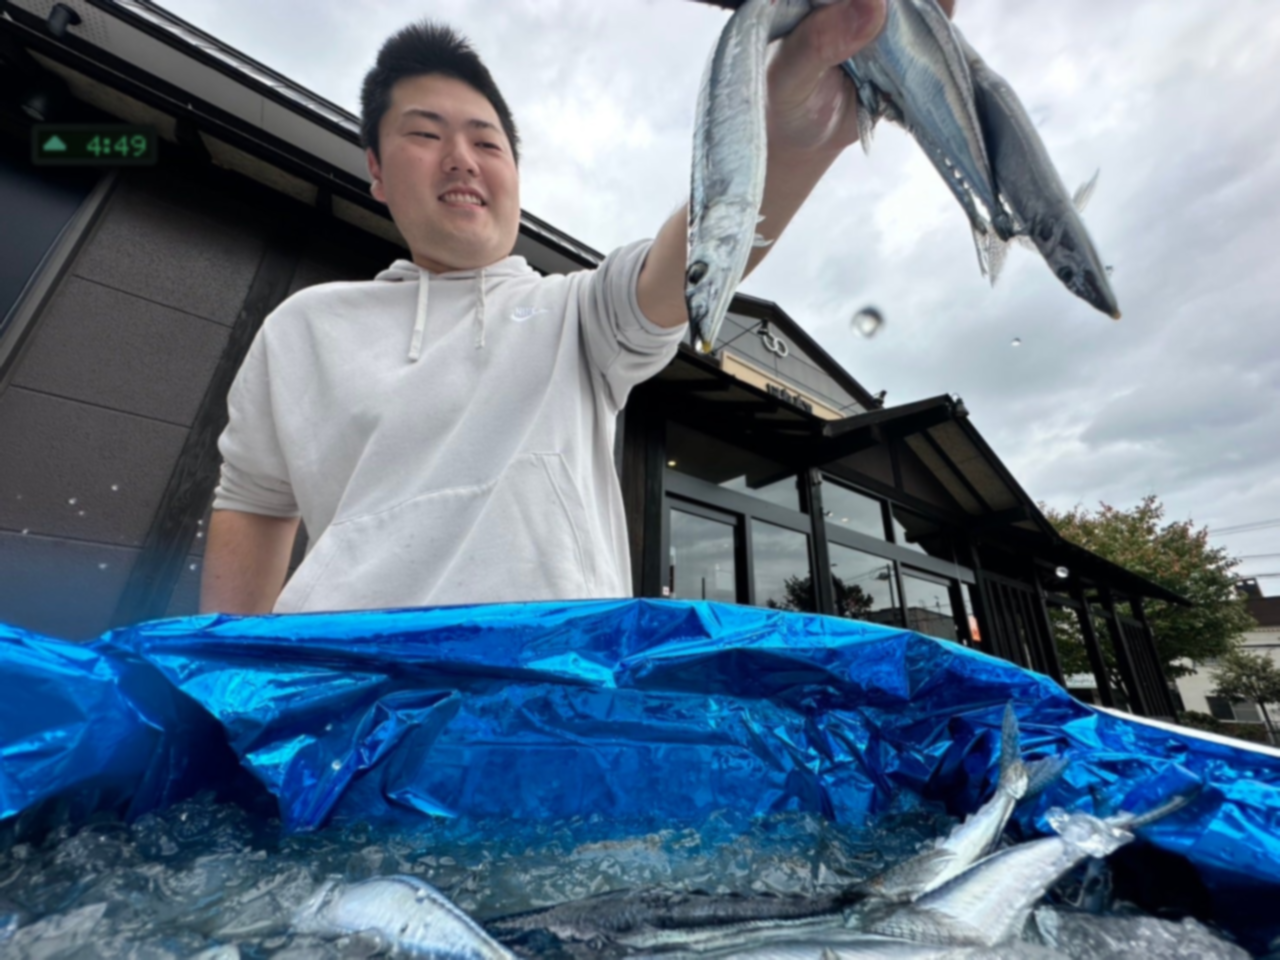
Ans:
**4:49**
